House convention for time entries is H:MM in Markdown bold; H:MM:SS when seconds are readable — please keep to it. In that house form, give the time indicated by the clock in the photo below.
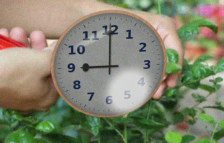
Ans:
**9:00**
